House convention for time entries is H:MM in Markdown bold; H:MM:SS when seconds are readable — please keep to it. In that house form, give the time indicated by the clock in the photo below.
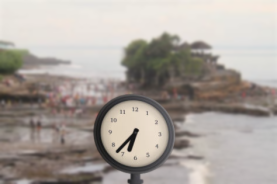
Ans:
**6:37**
